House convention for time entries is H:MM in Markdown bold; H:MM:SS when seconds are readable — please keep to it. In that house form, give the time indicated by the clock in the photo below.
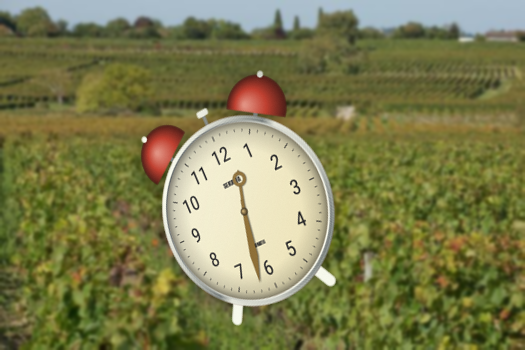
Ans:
**12:32**
